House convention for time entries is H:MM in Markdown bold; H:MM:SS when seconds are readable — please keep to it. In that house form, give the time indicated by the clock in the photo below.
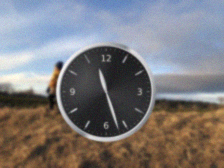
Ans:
**11:27**
